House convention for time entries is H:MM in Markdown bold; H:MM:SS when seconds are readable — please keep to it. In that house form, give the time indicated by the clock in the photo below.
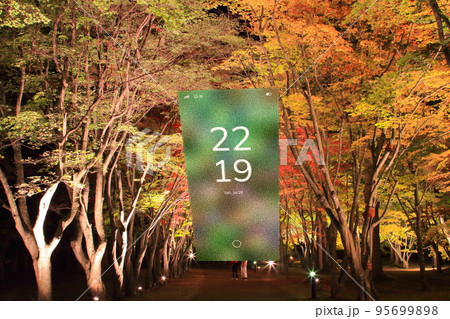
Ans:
**22:19**
